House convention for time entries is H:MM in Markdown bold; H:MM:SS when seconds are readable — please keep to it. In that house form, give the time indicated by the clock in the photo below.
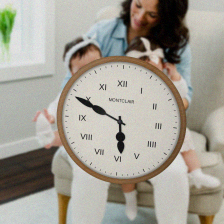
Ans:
**5:49**
